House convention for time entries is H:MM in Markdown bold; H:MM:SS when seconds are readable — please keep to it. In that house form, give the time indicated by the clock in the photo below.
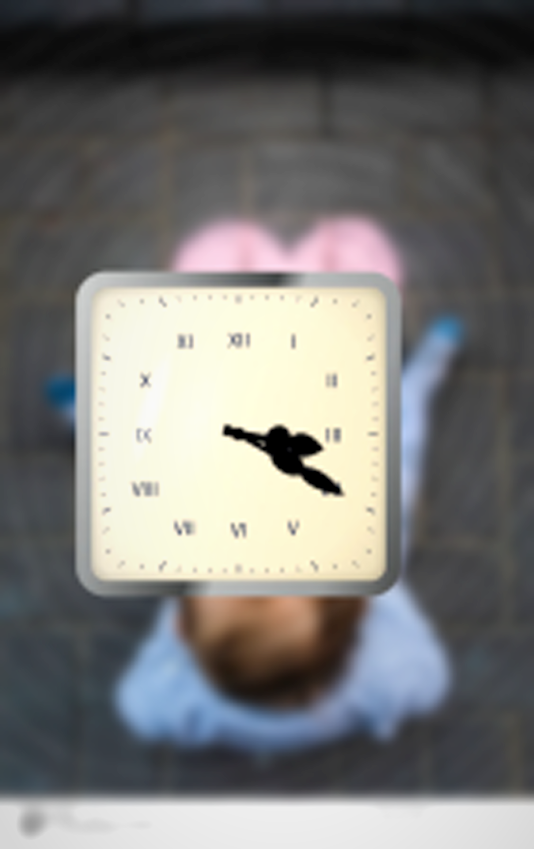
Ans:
**3:20**
